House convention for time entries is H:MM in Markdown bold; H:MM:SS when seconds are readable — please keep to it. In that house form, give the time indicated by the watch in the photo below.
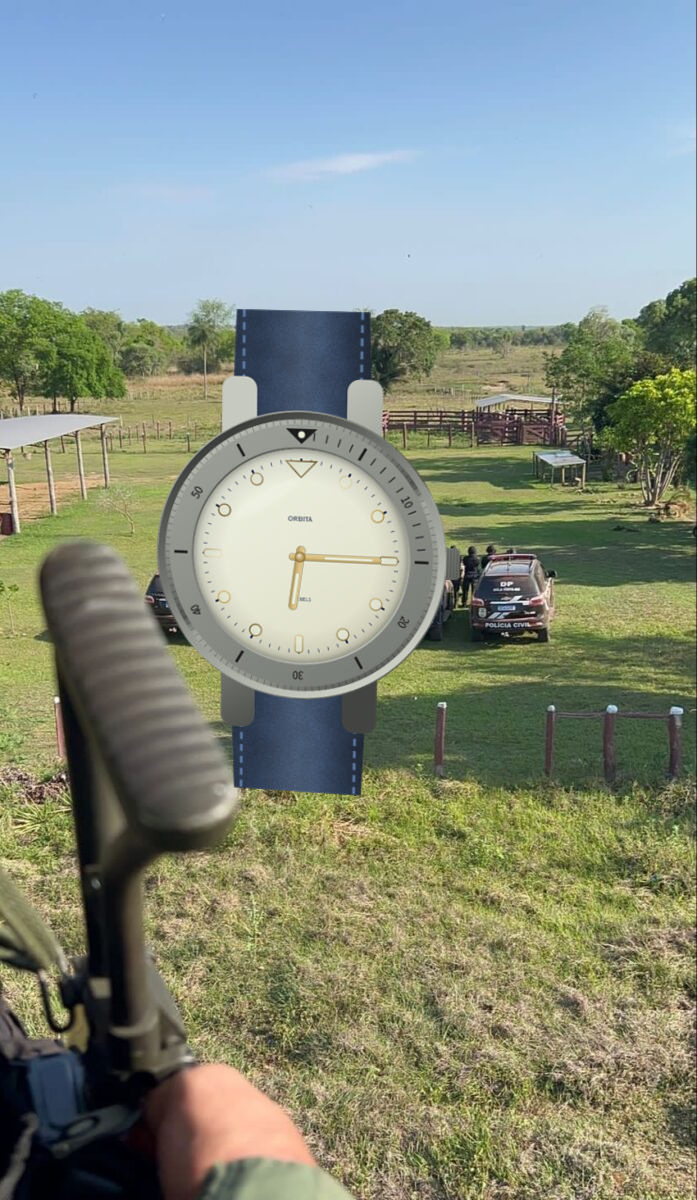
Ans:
**6:15**
